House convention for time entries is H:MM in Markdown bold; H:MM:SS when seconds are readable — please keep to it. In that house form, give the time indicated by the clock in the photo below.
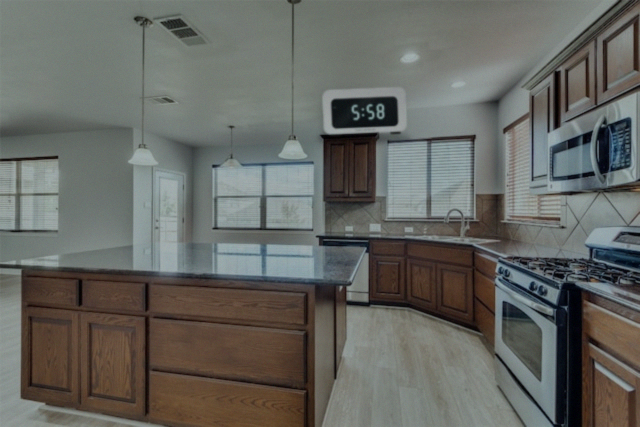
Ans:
**5:58**
